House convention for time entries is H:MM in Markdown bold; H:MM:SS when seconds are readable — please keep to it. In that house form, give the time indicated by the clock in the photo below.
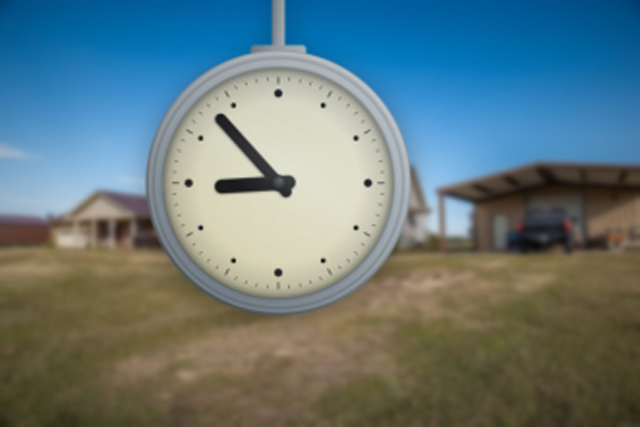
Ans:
**8:53**
